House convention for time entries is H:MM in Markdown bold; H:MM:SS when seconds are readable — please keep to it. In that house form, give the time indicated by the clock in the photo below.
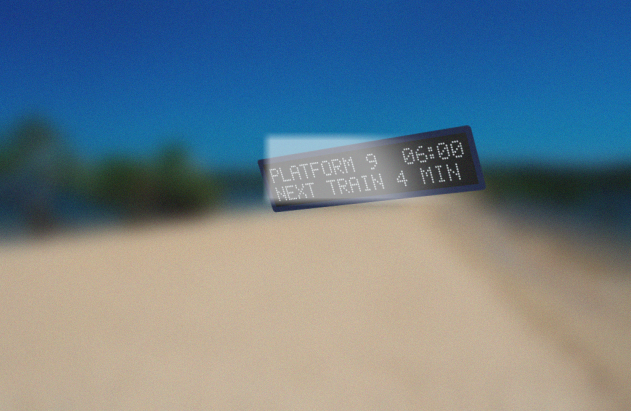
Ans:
**6:00**
